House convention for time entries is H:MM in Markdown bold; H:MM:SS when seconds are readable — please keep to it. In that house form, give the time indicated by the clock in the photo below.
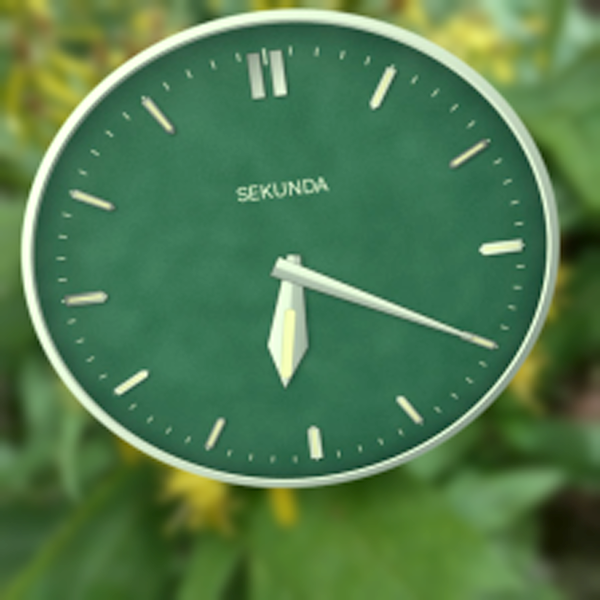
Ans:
**6:20**
